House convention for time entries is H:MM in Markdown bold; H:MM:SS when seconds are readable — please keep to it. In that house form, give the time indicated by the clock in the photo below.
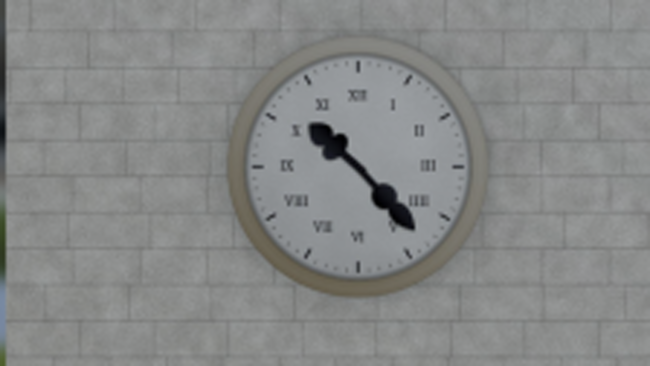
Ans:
**10:23**
